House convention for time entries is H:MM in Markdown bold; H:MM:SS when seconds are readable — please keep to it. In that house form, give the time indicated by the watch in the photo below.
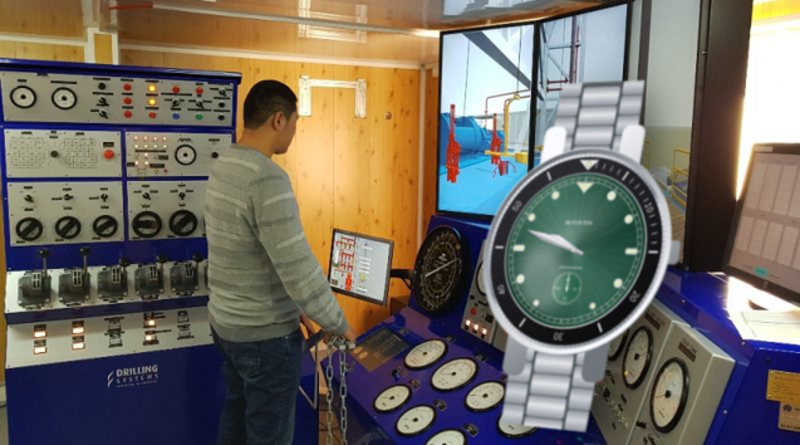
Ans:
**9:48**
